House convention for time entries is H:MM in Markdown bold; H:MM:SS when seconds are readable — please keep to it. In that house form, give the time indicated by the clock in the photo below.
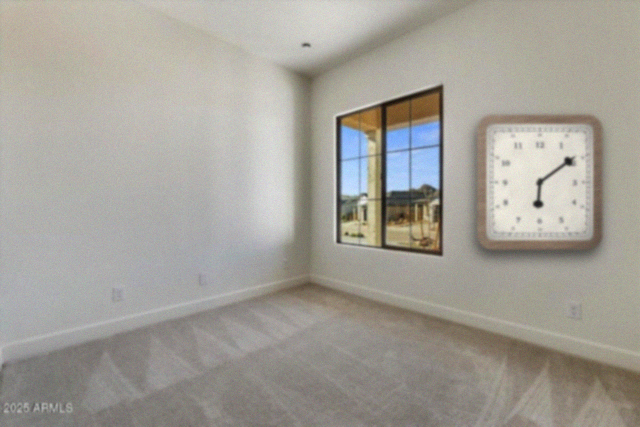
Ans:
**6:09**
